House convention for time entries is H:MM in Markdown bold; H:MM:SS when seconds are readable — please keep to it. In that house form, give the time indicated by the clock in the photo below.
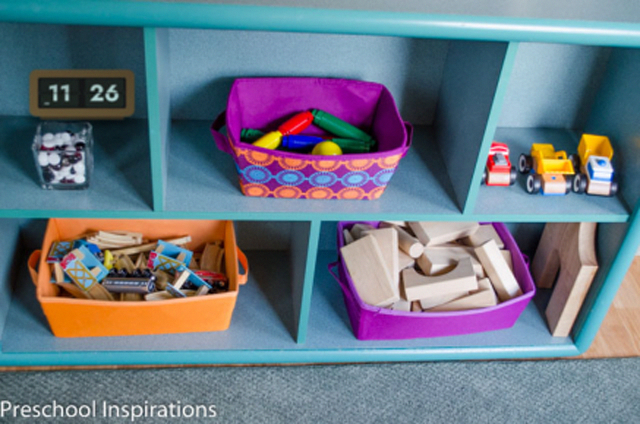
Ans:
**11:26**
